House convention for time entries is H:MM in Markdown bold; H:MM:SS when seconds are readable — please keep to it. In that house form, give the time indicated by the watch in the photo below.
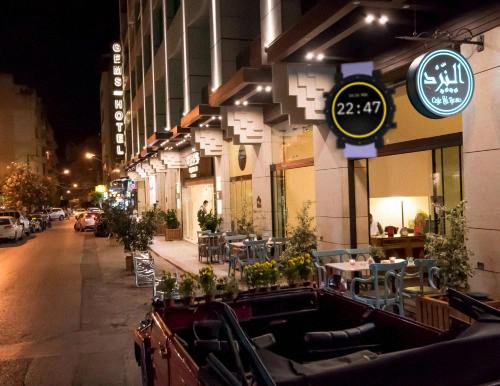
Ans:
**22:47**
